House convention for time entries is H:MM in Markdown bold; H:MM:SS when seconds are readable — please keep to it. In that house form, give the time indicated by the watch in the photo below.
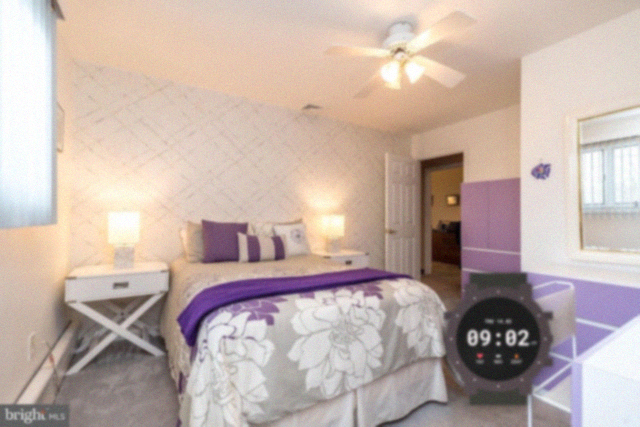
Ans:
**9:02**
